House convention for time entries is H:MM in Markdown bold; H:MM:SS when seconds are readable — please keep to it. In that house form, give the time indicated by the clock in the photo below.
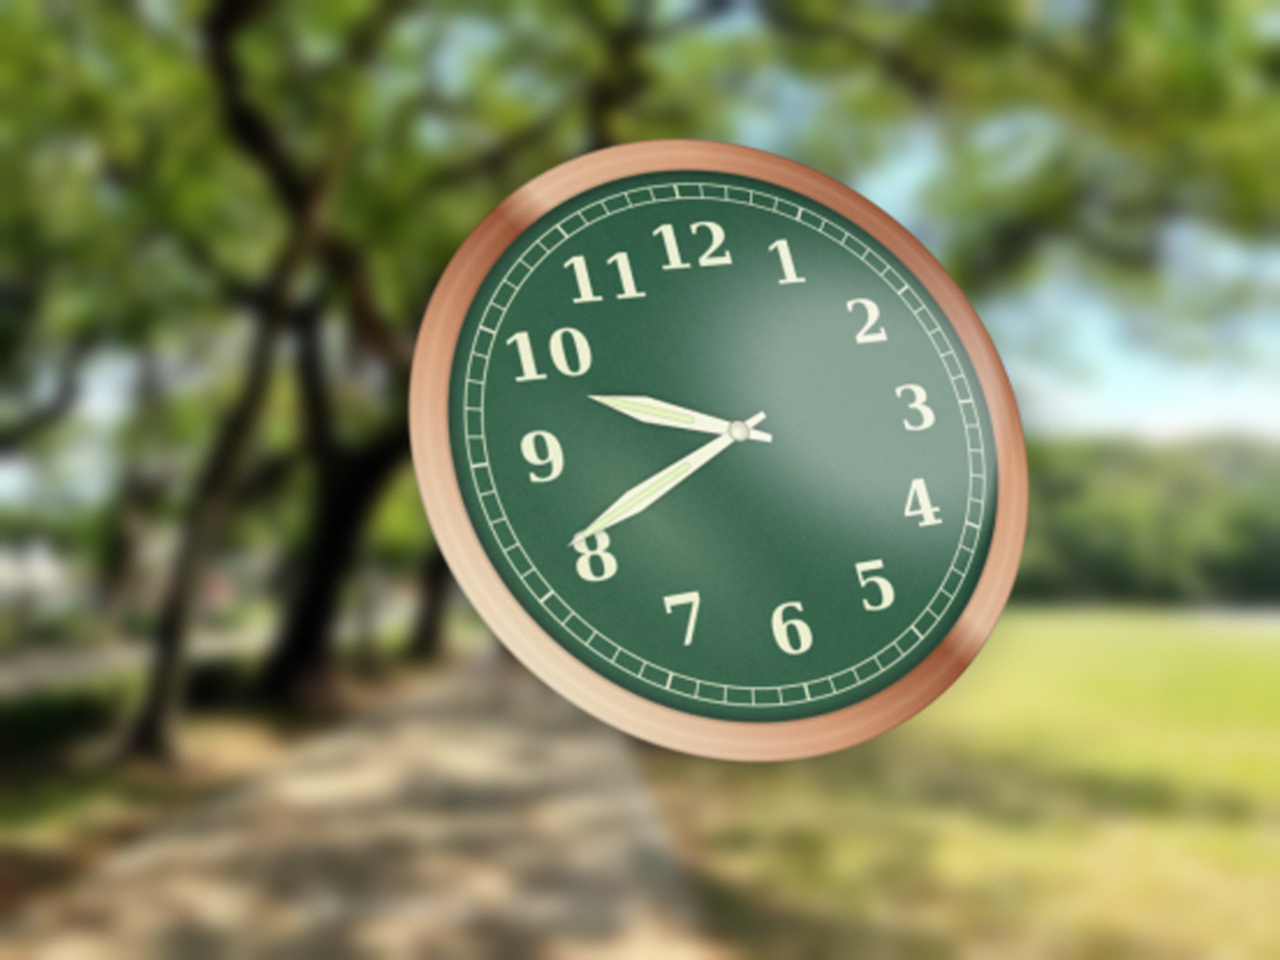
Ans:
**9:41**
